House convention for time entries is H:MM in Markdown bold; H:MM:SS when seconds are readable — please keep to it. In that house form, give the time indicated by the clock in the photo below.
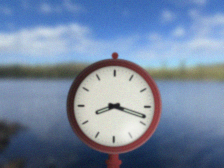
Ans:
**8:18**
